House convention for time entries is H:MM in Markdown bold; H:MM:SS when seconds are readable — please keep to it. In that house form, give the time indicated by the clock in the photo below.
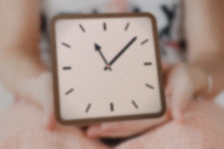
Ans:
**11:08**
